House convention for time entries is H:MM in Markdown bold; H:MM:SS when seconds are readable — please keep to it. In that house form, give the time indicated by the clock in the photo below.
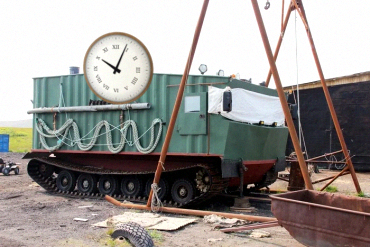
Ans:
**10:04**
